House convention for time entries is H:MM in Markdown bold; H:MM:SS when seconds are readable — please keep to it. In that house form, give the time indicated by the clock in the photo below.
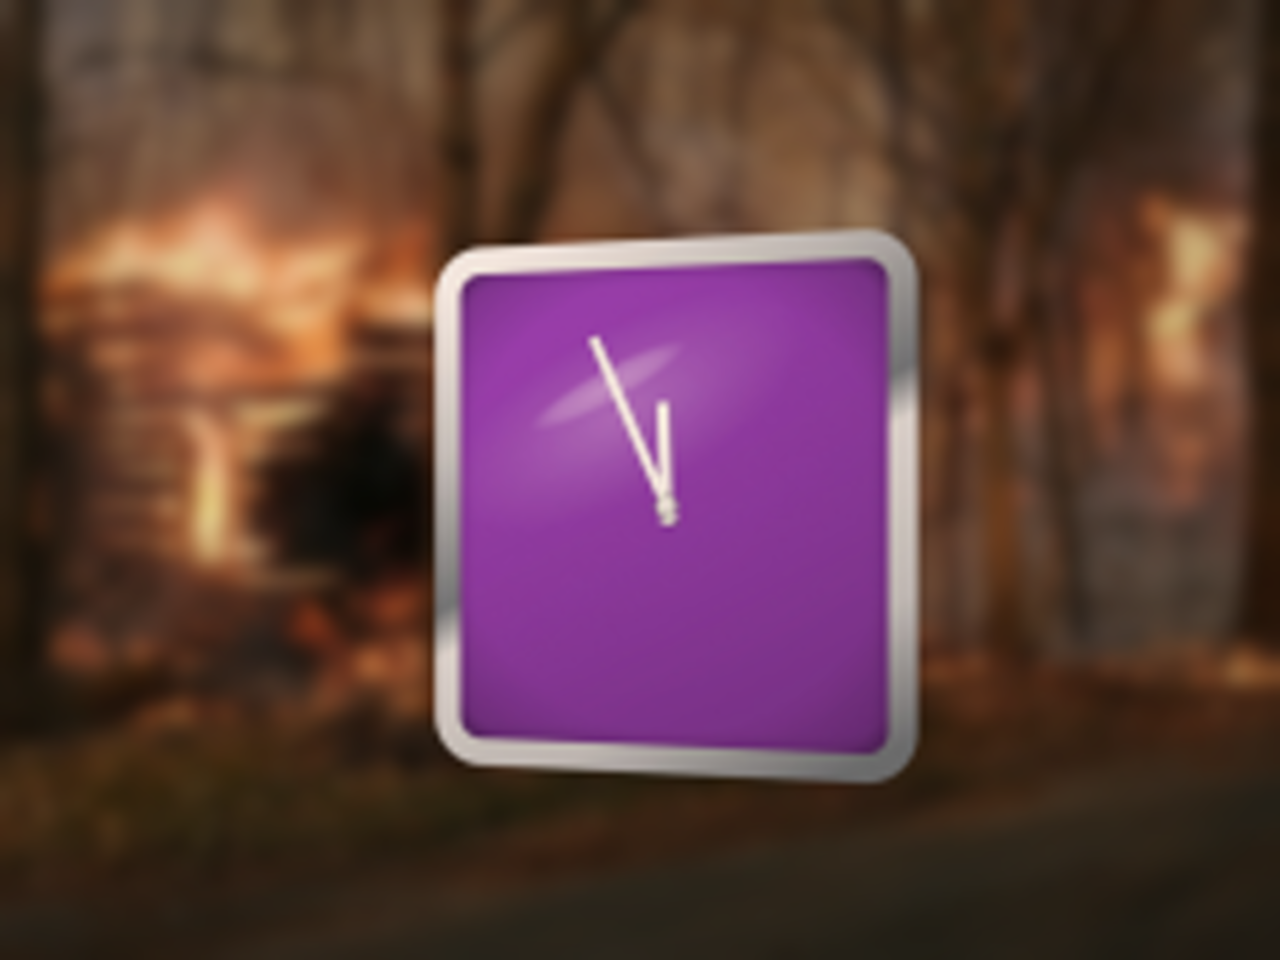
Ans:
**11:56**
